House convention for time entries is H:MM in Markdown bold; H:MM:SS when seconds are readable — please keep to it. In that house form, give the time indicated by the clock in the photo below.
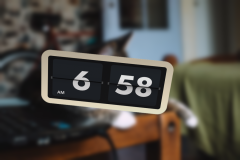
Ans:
**6:58**
